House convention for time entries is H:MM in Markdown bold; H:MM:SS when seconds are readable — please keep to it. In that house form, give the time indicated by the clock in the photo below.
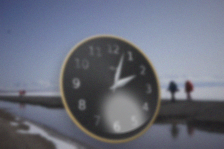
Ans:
**2:03**
